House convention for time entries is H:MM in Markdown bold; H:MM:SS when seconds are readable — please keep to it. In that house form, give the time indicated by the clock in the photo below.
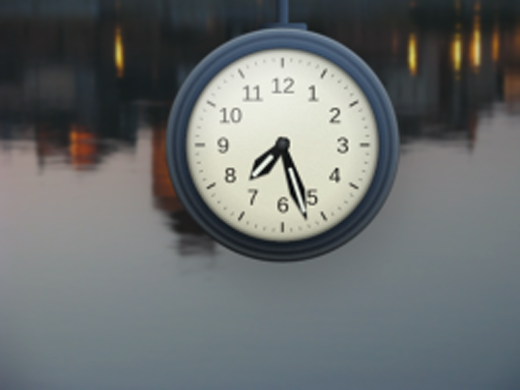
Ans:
**7:27**
